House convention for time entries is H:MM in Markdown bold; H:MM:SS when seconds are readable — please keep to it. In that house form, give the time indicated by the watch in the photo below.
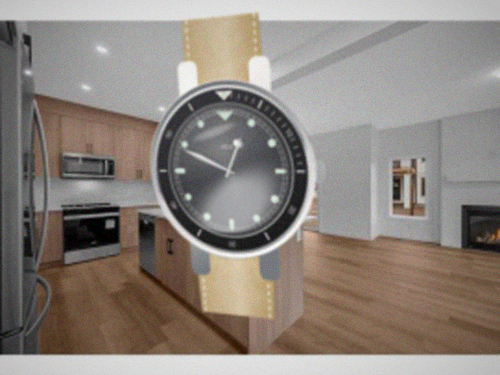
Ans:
**12:49**
